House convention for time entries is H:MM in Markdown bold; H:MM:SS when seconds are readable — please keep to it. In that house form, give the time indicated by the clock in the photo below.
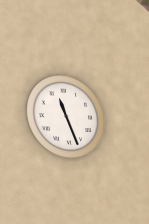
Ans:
**11:27**
